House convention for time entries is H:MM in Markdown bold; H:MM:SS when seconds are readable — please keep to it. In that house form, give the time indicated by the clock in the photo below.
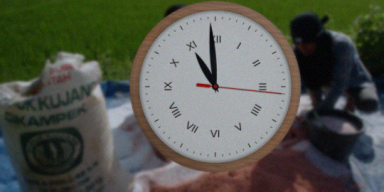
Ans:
**10:59:16**
